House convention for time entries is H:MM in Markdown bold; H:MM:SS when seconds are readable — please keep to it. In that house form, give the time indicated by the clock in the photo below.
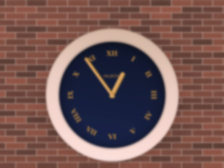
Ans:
**12:54**
